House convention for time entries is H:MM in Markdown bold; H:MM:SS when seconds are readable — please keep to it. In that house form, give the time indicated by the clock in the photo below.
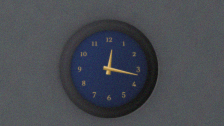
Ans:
**12:17**
